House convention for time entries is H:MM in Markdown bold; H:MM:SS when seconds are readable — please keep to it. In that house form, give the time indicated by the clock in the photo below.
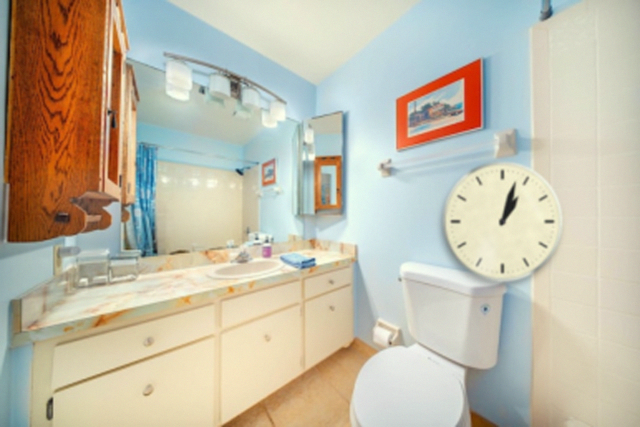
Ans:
**1:03**
